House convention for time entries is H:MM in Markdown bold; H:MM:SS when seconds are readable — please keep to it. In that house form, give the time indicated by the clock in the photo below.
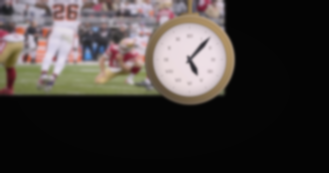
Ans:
**5:07**
